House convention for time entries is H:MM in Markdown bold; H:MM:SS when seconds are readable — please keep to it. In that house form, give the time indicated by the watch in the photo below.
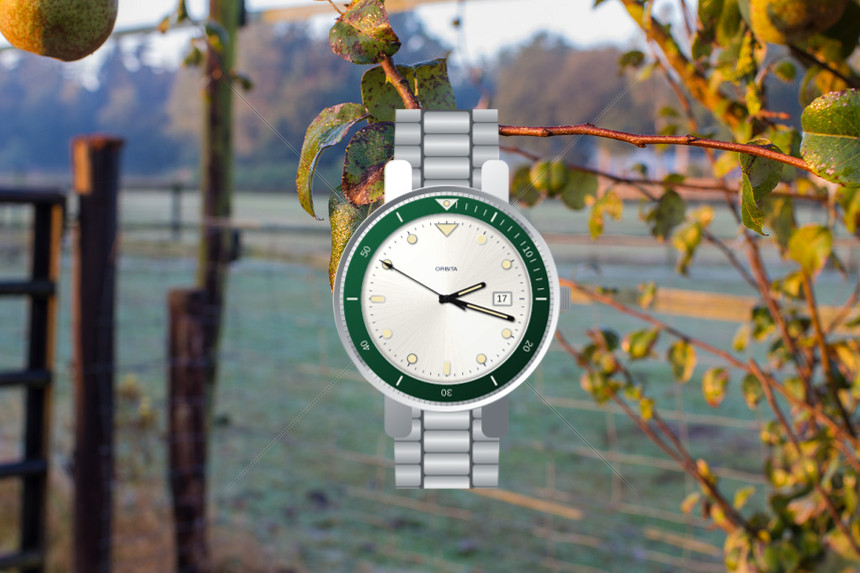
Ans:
**2:17:50**
